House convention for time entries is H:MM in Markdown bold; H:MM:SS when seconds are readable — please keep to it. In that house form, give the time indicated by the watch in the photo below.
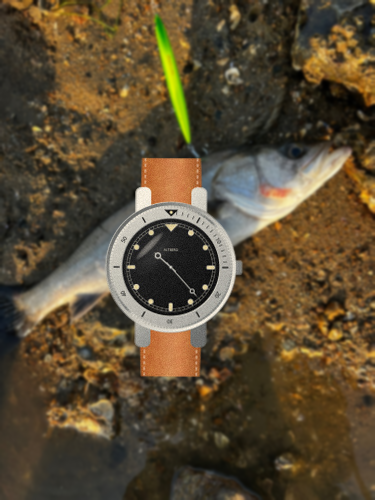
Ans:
**10:23**
